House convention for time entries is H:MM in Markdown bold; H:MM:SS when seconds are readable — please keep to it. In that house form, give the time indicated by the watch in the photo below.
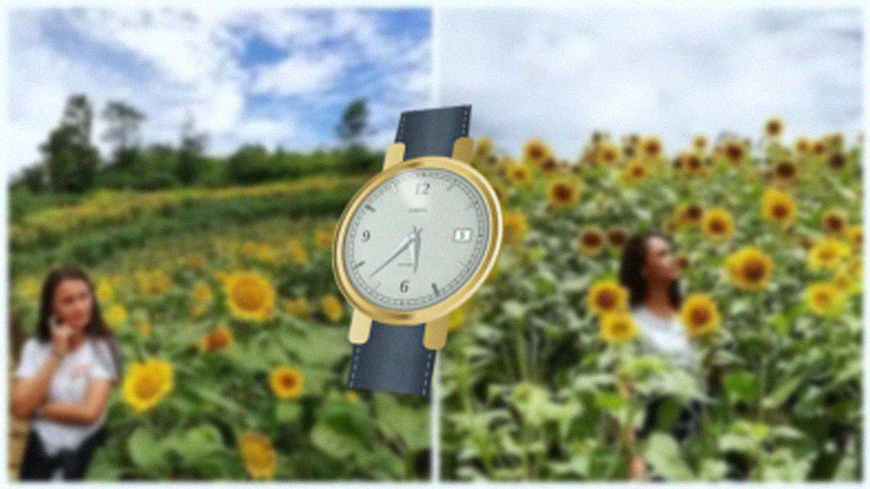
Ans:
**5:37**
